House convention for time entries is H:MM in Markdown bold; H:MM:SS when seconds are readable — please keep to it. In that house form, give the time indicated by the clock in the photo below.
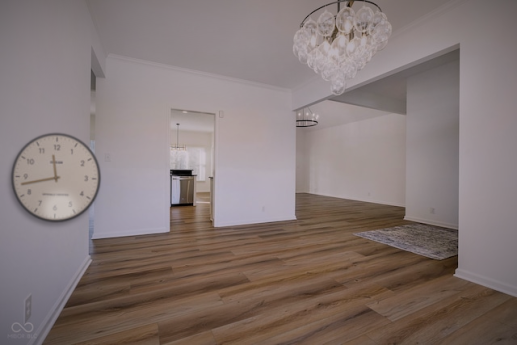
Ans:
**11:43**
